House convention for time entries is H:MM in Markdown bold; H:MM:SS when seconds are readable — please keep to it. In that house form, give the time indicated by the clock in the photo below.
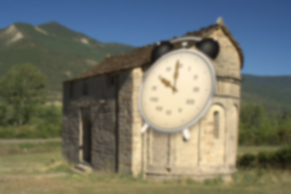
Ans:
**9:59**
